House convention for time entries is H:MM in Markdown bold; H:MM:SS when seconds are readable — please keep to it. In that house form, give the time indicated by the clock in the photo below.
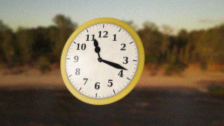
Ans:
**11:18**
